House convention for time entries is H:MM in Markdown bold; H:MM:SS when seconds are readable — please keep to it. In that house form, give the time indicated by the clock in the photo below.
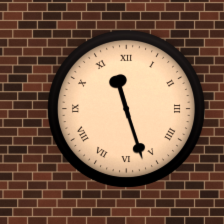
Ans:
**11:27**
